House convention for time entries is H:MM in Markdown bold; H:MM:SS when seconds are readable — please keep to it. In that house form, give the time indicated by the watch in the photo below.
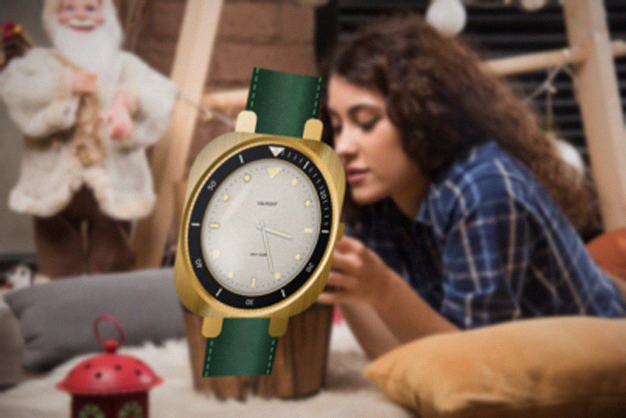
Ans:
**3:26**
